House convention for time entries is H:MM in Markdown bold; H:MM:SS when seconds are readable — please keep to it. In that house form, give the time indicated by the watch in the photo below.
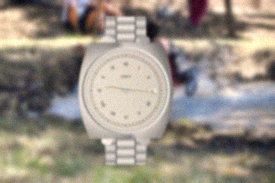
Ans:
**9:16**
